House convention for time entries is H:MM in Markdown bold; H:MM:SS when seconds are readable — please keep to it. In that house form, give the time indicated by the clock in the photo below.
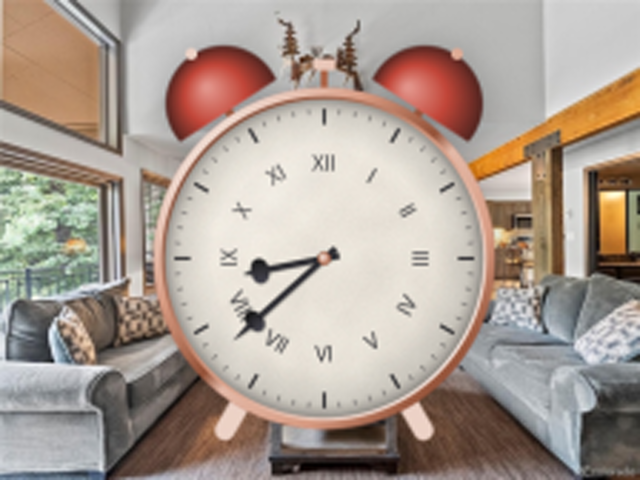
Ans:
**8:38**
